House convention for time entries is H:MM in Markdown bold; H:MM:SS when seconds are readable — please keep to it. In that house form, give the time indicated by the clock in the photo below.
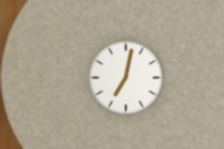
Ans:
**7:02**
